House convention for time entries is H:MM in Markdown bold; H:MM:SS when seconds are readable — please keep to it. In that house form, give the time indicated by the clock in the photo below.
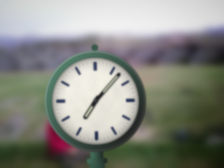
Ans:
**7:07**
